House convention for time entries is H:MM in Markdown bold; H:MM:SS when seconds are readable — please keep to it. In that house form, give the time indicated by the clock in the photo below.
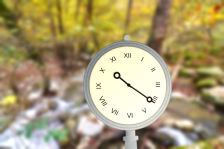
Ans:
**10:21**
